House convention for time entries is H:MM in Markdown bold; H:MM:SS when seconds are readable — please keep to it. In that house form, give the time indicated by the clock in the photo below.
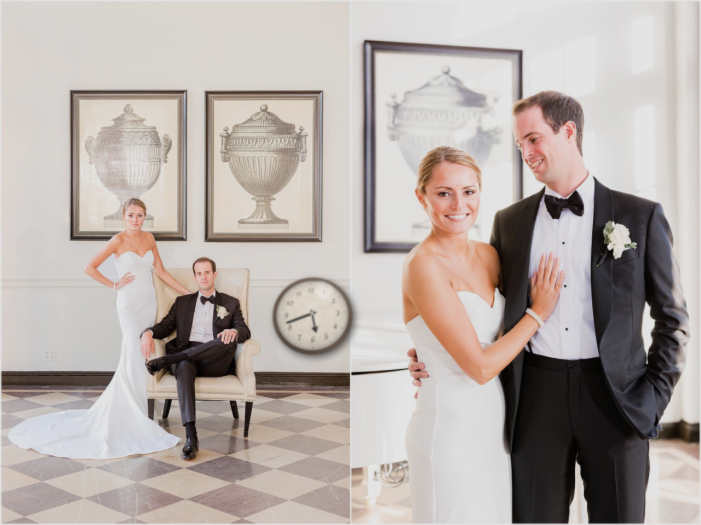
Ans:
**5:42**
